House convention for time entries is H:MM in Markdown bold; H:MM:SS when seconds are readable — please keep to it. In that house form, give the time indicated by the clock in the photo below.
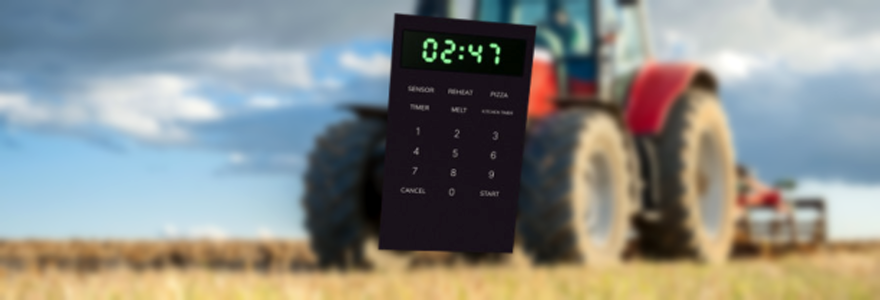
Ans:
**2:47**
